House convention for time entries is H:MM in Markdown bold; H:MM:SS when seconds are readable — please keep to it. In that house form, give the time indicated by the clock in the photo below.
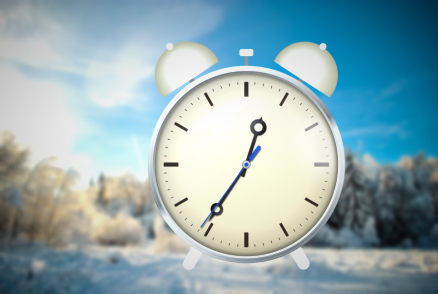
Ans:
**12:35:36**
